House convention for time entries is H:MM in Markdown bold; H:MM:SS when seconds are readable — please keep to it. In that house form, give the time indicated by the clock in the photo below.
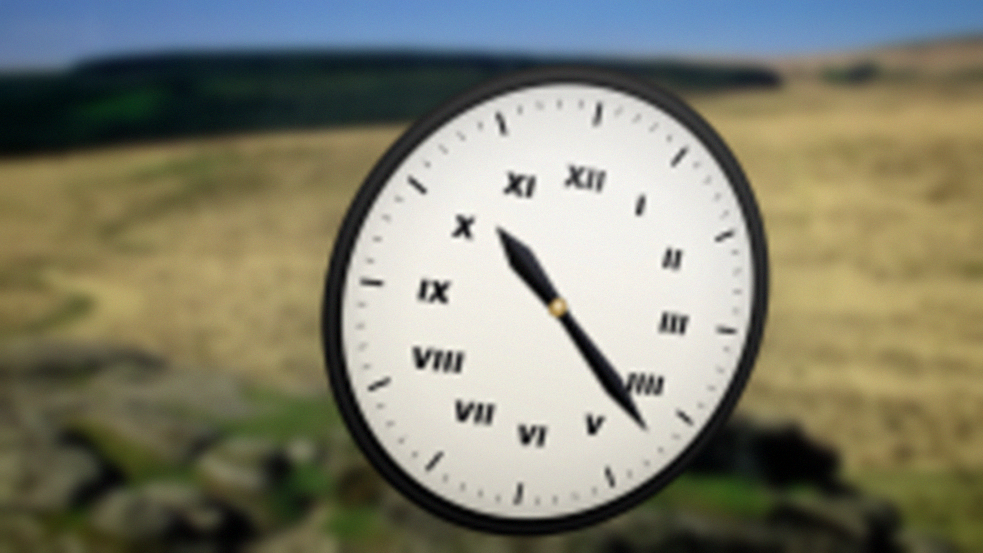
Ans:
**10:22**
